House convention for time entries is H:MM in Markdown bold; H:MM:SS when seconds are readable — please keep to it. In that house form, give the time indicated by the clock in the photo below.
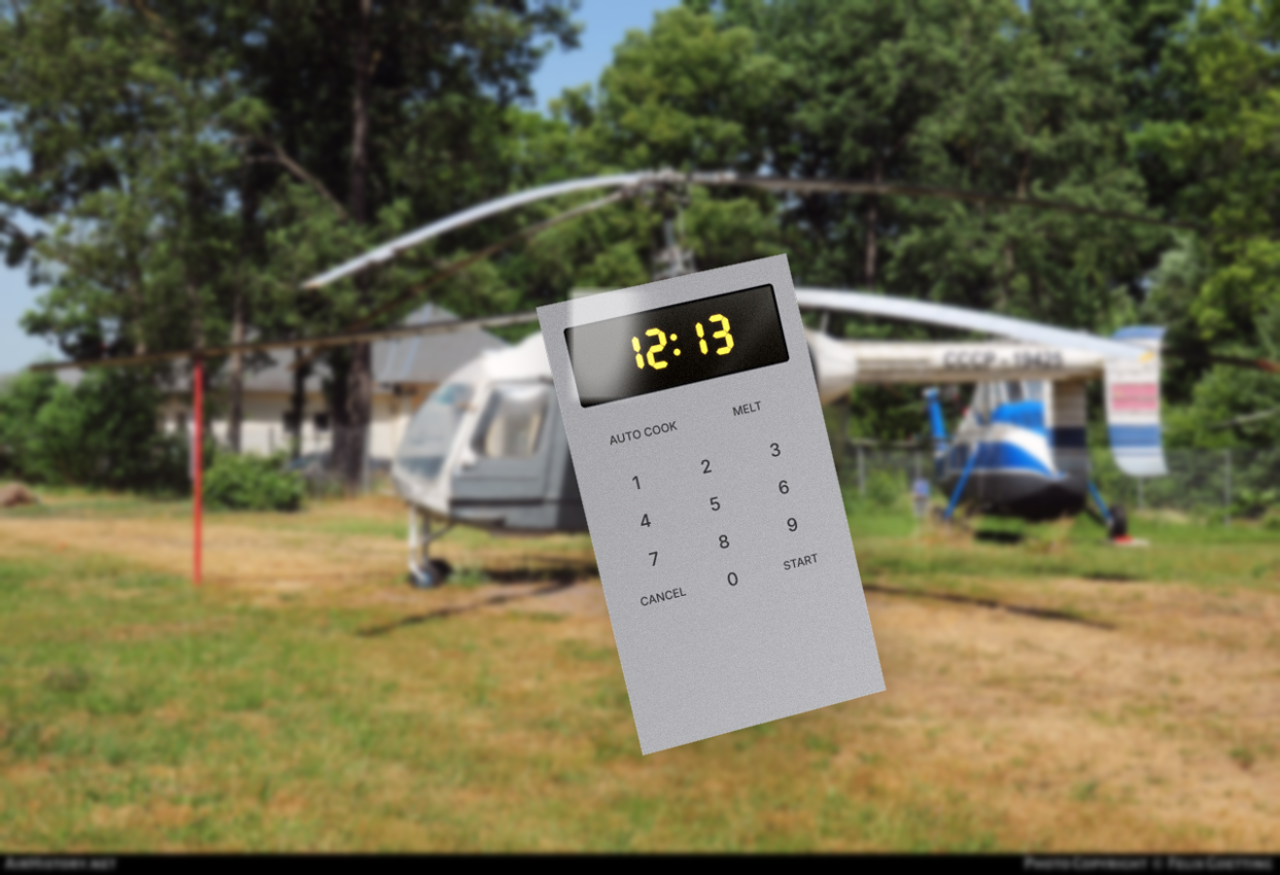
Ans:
**12:13**
